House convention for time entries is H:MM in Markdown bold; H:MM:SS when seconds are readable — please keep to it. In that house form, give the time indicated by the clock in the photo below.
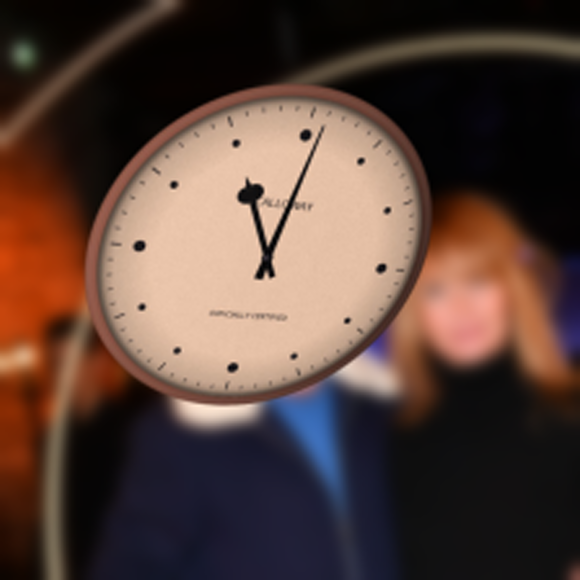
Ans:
**11:01**
